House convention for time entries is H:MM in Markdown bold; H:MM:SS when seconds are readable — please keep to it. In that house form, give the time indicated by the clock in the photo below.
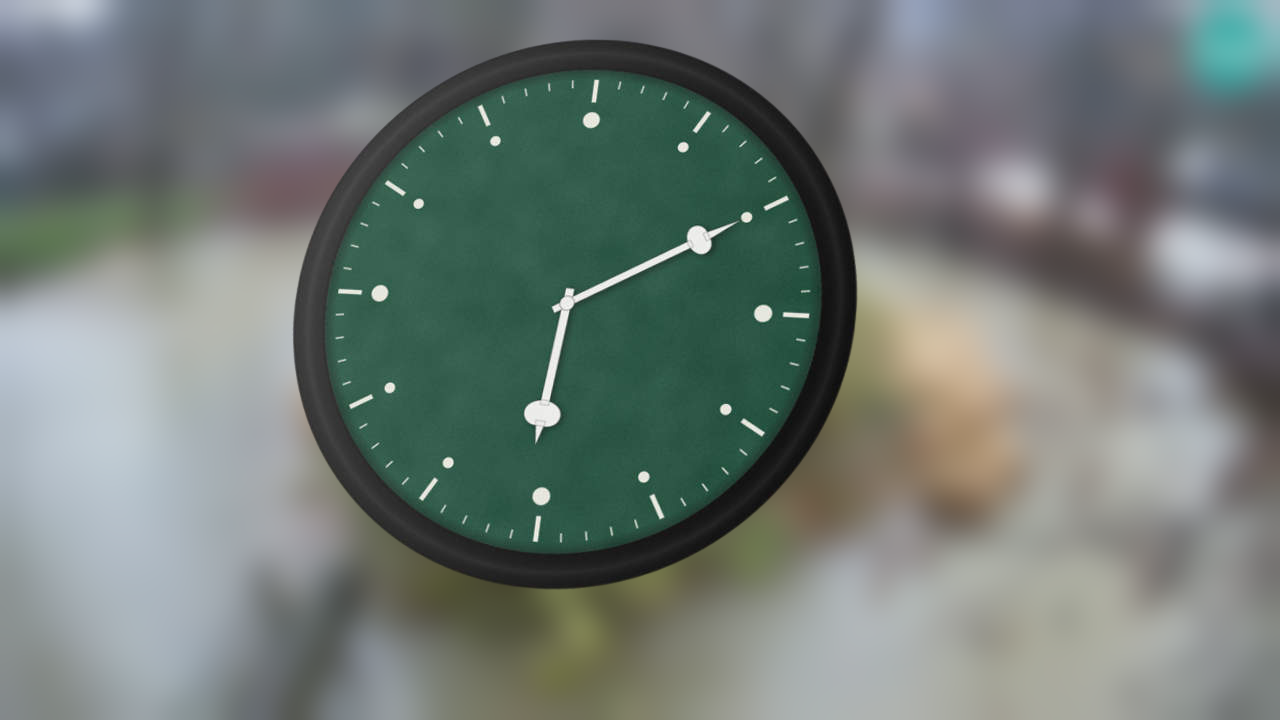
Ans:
**6:10**
